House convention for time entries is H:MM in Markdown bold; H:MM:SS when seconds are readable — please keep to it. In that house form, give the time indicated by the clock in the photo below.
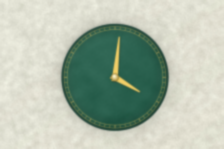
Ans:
**4:01**
